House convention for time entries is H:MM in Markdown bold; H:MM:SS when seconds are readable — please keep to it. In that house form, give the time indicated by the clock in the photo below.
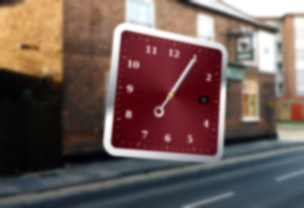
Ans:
**7:05**
